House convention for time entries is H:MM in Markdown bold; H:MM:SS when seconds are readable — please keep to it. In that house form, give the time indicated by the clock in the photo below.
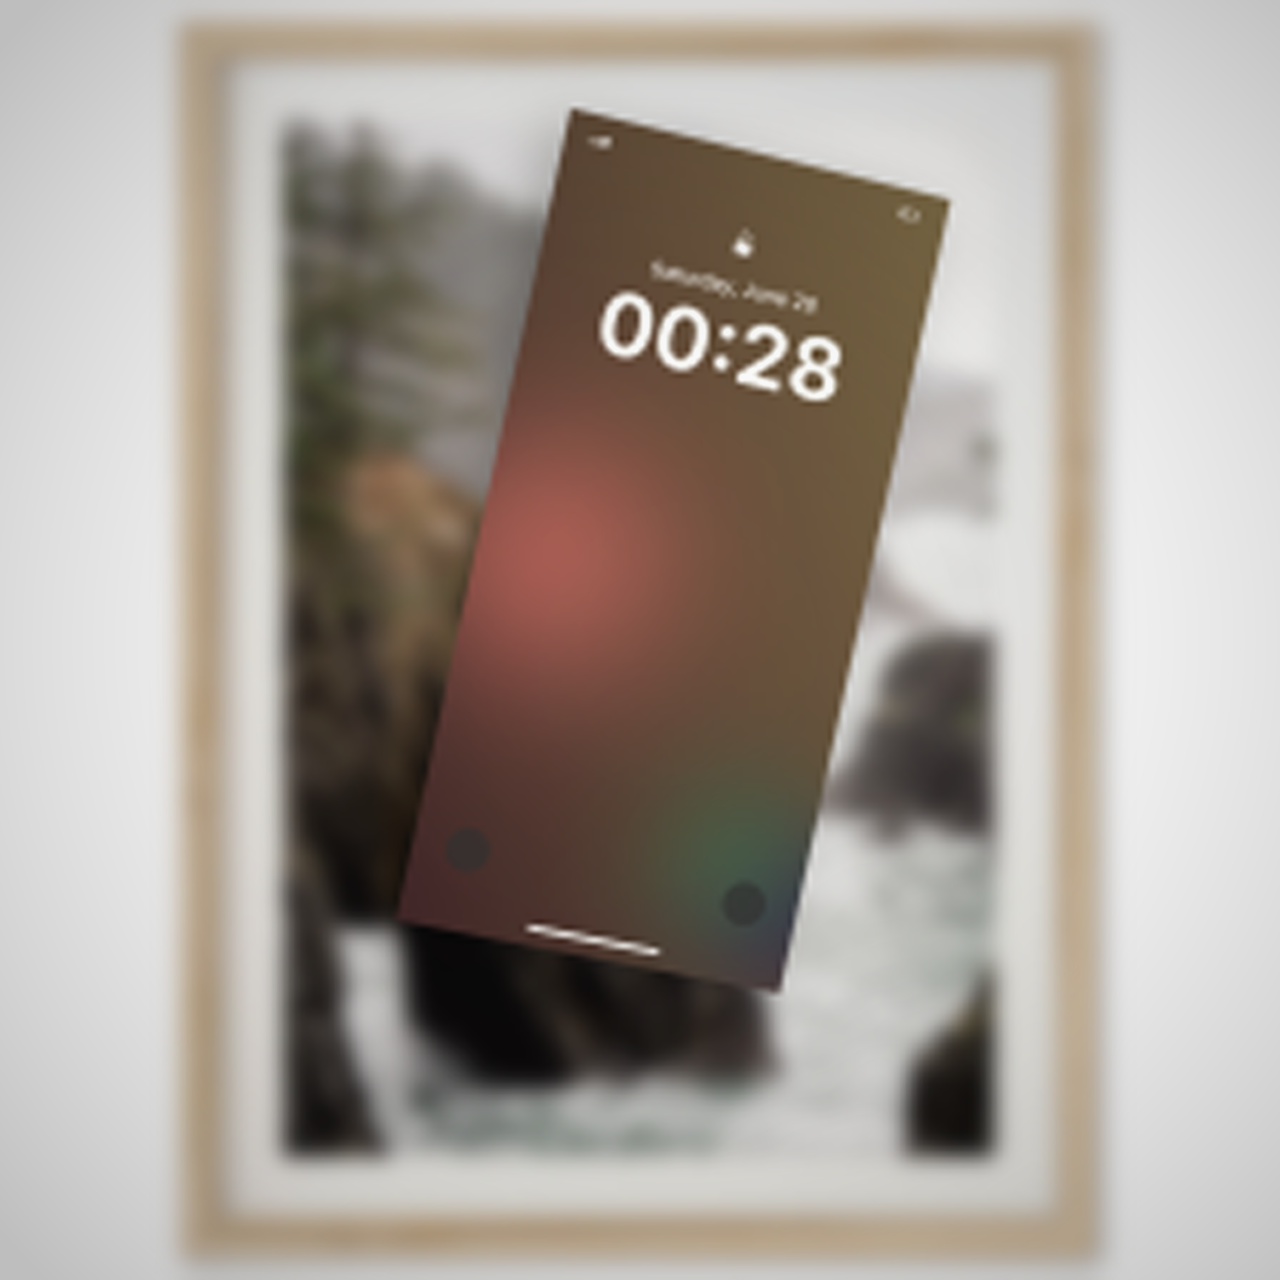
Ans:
**0:28**
